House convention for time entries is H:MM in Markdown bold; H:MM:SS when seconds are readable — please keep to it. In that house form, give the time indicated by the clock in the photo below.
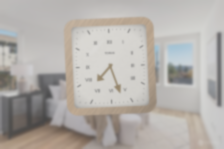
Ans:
**7:27**
